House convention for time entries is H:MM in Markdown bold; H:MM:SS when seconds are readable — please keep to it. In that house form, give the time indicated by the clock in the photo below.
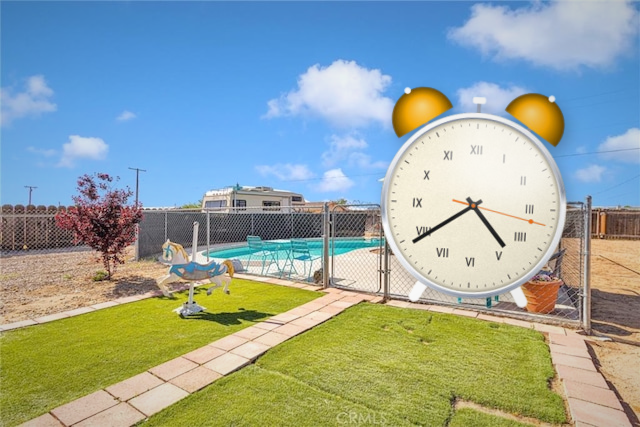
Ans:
**4:39:17**
